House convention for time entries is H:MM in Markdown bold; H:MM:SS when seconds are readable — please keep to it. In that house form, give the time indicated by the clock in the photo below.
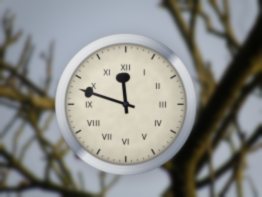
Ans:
**11:48**
